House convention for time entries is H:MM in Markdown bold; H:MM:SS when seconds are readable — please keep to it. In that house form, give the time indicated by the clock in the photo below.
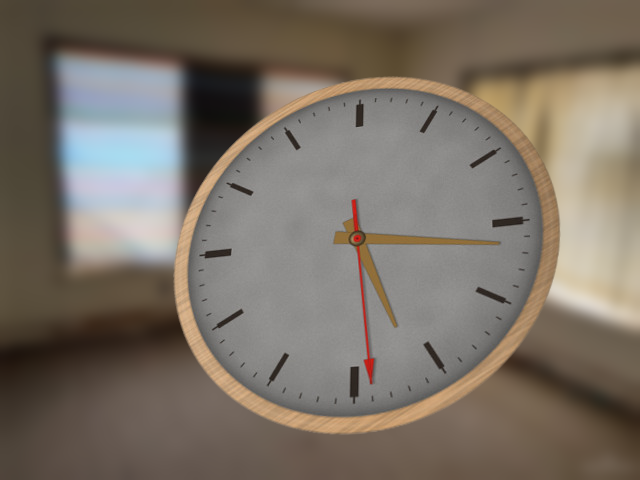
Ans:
**5:16:29**
